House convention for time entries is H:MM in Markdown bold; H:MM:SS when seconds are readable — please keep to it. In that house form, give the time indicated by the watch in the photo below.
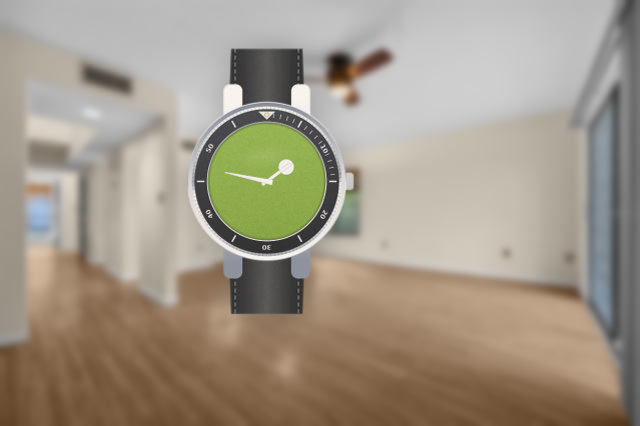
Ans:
**1:47**
